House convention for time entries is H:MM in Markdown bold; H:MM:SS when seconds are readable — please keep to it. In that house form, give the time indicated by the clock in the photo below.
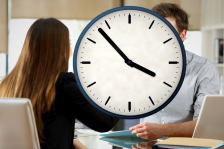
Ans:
**3:53**
